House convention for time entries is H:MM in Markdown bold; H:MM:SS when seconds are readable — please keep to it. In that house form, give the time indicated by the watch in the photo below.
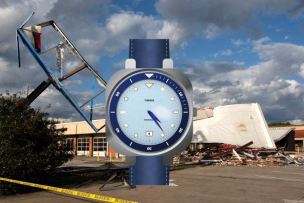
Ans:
**4:24**
